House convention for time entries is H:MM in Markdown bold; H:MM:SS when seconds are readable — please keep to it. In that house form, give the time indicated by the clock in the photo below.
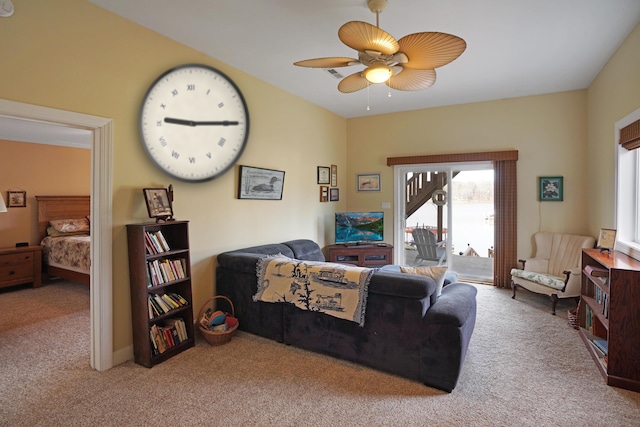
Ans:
**9:15**
